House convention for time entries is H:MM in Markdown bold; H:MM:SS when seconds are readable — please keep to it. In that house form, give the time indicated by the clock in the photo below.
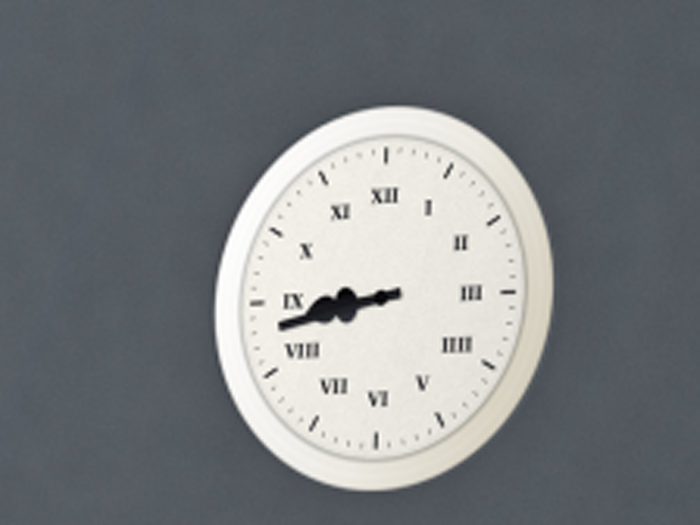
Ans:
**8:43**
